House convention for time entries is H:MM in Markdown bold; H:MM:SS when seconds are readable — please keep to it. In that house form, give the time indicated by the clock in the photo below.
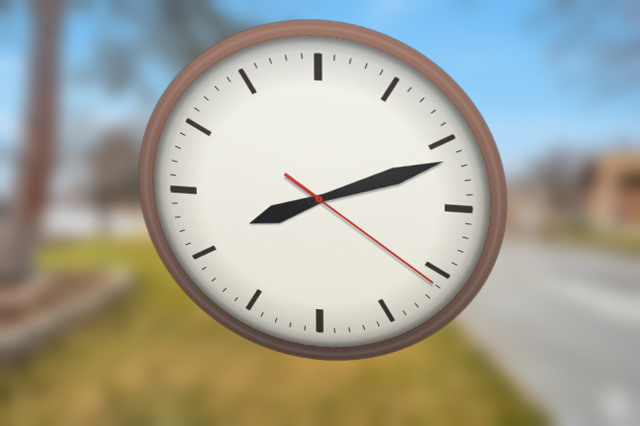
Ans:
**8:11:21**
